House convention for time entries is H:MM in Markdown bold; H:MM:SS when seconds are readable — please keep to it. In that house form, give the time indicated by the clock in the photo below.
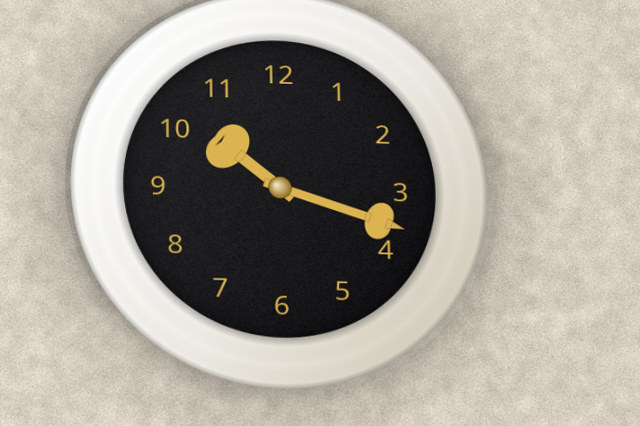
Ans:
**10:18**
